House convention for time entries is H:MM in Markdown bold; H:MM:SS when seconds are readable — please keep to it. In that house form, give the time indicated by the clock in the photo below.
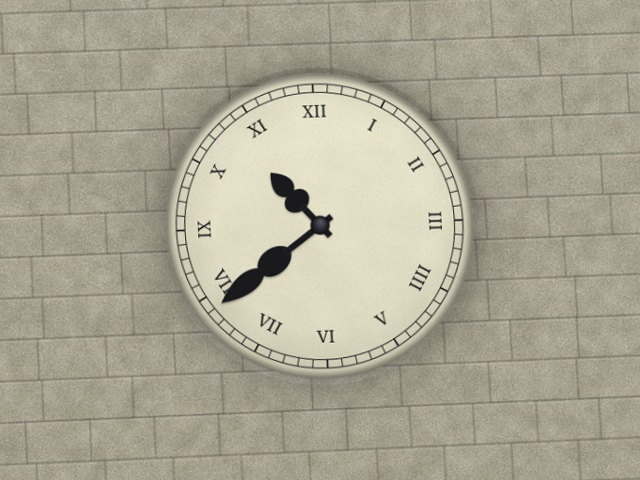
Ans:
**10:39**
